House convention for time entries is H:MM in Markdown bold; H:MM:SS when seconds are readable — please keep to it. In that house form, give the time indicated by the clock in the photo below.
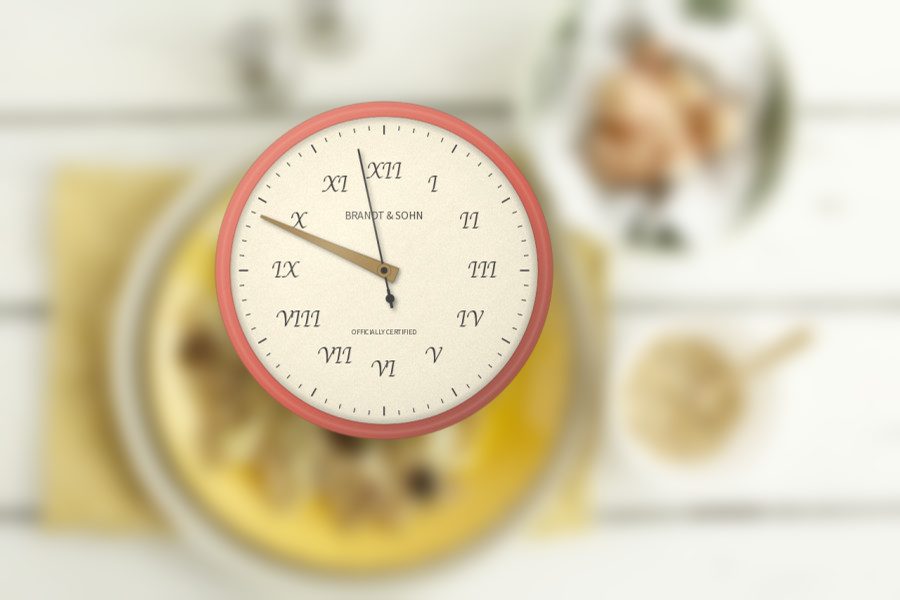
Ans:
**9:48:58**
